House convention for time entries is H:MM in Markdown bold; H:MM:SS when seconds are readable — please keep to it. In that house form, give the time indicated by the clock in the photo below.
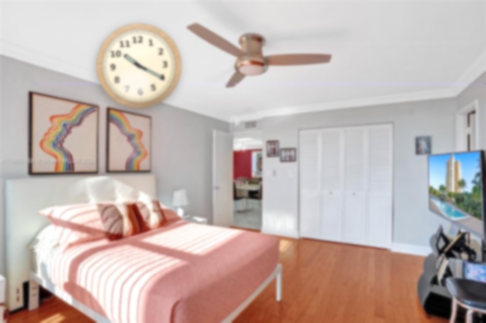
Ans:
**10:20**
